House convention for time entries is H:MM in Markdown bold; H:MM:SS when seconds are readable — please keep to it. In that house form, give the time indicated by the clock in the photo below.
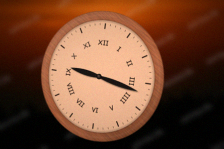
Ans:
**9:17**
